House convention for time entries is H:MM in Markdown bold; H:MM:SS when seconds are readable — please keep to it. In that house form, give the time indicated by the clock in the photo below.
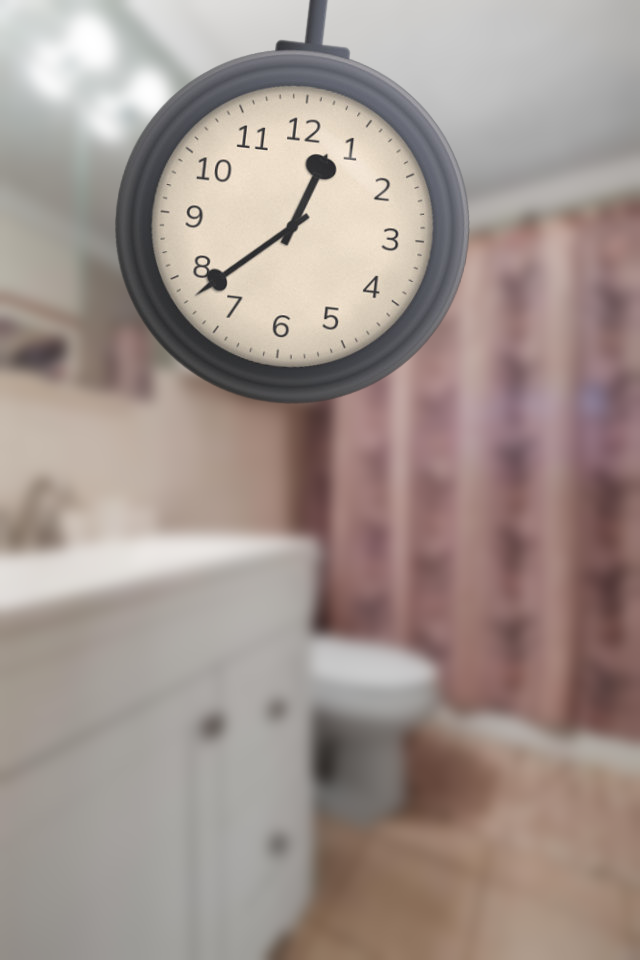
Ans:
**12:38**
